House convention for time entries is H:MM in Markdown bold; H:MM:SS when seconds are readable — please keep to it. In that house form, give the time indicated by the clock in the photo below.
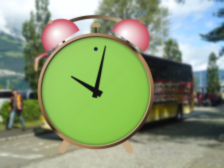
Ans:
**10:02**
